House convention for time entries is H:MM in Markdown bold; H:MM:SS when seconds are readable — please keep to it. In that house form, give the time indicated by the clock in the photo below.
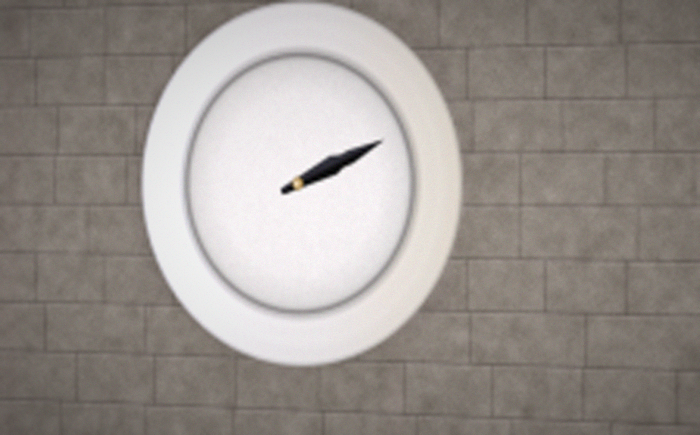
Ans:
**2:11**
